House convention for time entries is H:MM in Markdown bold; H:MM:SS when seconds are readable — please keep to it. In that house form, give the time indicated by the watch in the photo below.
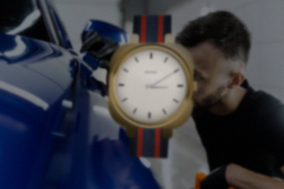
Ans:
**3:10**
